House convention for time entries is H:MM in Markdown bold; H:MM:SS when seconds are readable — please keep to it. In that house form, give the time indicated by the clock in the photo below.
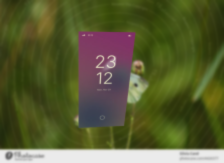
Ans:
**23:12**
